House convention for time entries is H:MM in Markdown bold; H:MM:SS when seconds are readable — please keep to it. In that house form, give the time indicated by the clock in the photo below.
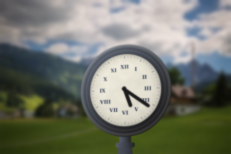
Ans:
**5:21**
